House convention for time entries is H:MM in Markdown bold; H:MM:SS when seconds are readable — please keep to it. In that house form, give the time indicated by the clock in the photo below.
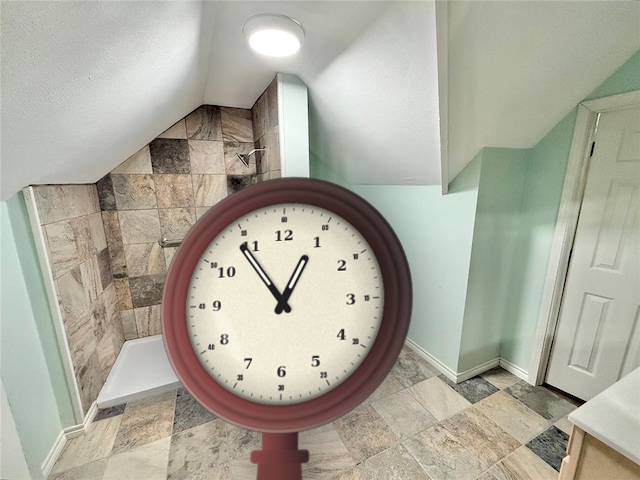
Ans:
**12:54**
